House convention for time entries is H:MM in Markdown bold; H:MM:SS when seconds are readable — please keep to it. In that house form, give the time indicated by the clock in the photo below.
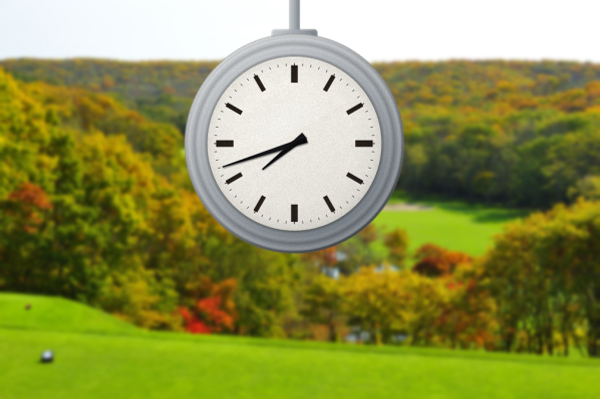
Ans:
**7:42**
